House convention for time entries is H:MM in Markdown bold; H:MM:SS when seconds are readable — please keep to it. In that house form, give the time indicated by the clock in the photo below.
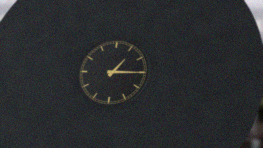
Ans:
**1:15**
